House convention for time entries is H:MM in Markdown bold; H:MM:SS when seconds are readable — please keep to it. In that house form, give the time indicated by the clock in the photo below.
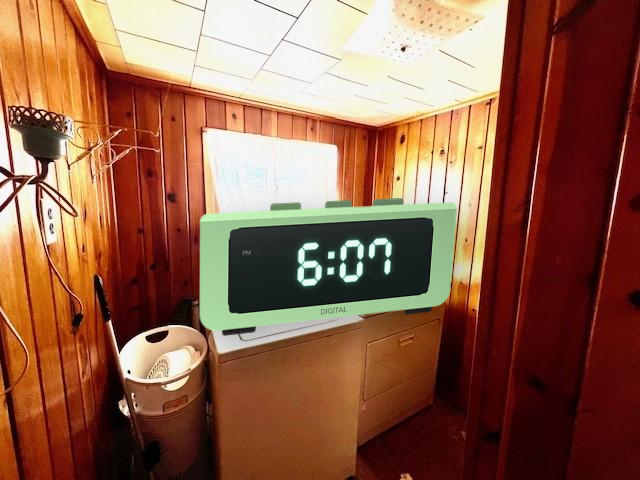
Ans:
**6:07**
